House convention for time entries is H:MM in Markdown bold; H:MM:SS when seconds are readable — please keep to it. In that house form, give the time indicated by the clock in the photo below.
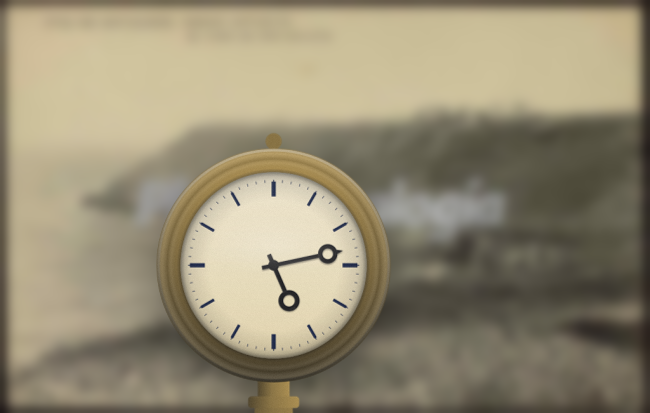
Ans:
**5:13**
